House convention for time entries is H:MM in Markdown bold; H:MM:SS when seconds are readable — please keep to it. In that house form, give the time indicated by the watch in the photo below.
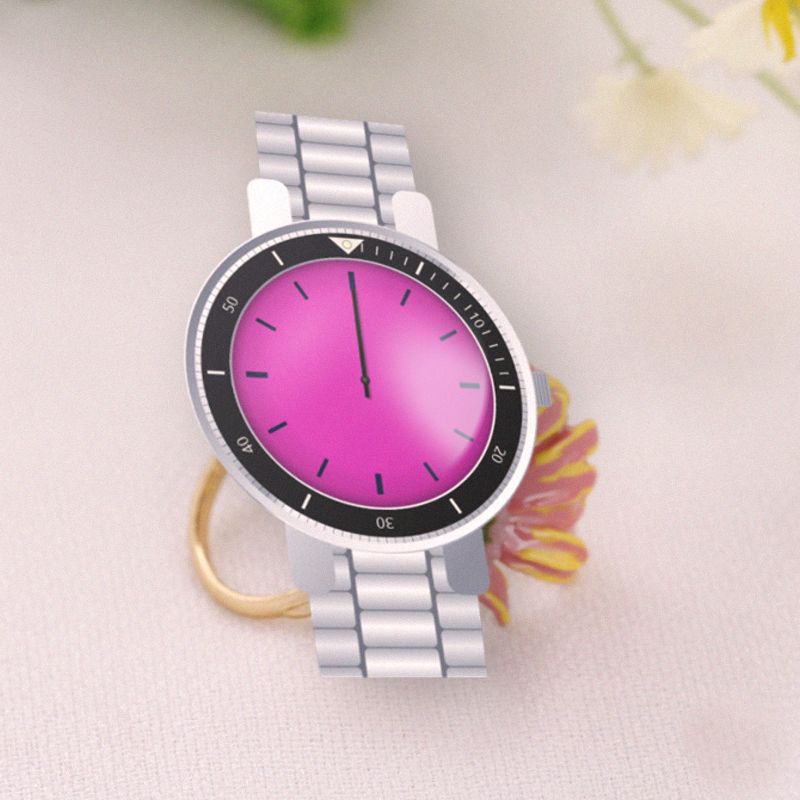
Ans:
**12:00**
